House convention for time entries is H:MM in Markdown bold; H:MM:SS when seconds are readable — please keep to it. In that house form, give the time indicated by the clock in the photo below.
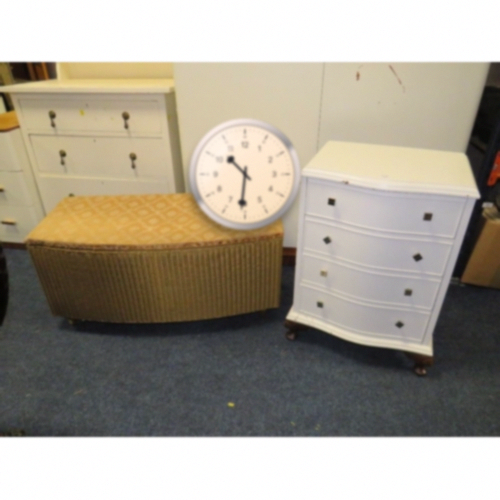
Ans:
**10:31**
